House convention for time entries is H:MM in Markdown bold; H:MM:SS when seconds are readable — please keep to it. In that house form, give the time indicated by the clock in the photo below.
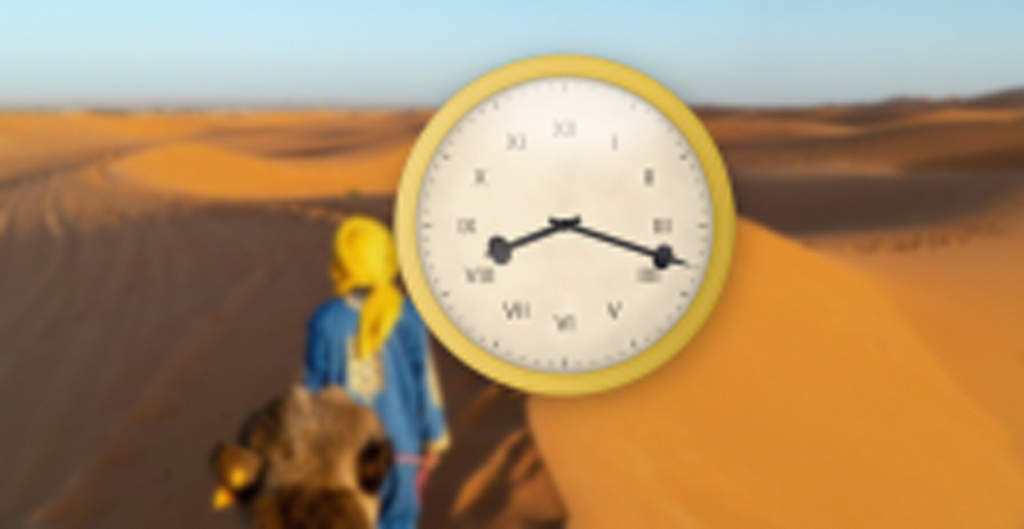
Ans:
**8:18**
